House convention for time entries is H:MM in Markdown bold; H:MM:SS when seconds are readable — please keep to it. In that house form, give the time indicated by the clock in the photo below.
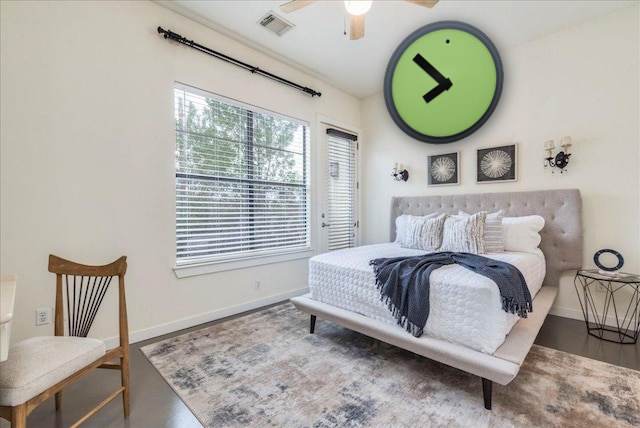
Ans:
**7:52**
